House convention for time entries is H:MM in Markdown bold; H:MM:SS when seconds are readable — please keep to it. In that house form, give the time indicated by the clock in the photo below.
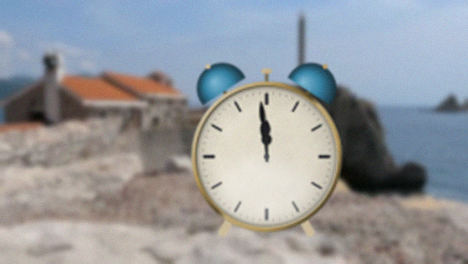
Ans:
**11:59**
